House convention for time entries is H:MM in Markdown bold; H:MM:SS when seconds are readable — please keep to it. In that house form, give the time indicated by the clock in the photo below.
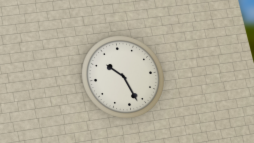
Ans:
**10:27**
